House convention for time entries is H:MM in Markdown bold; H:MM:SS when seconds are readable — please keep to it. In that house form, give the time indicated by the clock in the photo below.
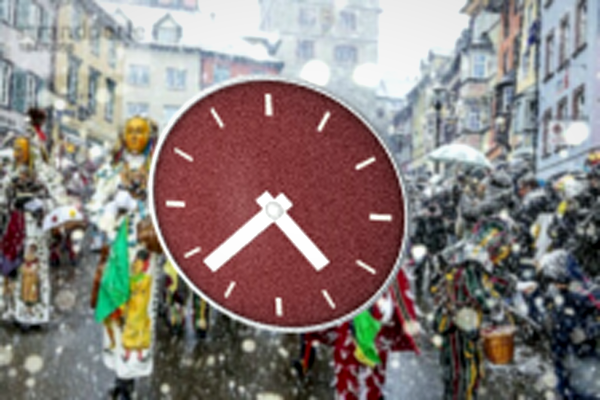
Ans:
**4:38**
